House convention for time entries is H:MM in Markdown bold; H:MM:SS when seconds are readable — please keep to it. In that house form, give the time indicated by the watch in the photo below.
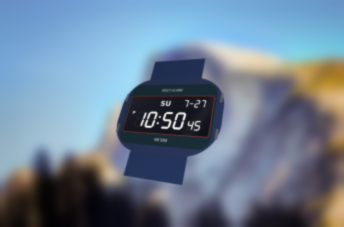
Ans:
**10:50**
